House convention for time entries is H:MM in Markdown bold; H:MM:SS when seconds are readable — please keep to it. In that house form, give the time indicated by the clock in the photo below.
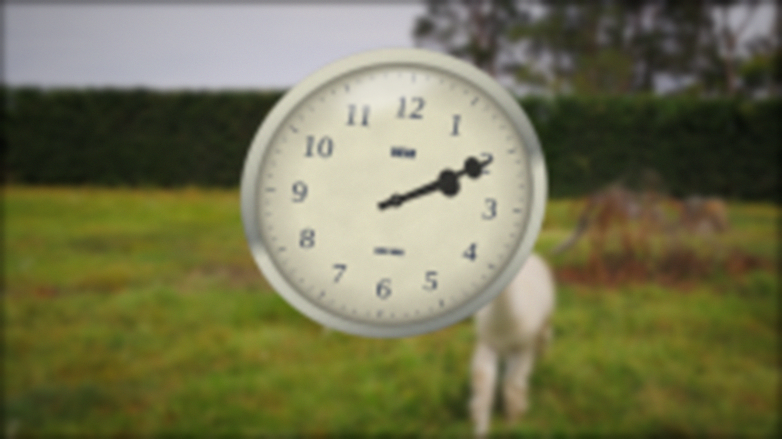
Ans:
**2:10**
